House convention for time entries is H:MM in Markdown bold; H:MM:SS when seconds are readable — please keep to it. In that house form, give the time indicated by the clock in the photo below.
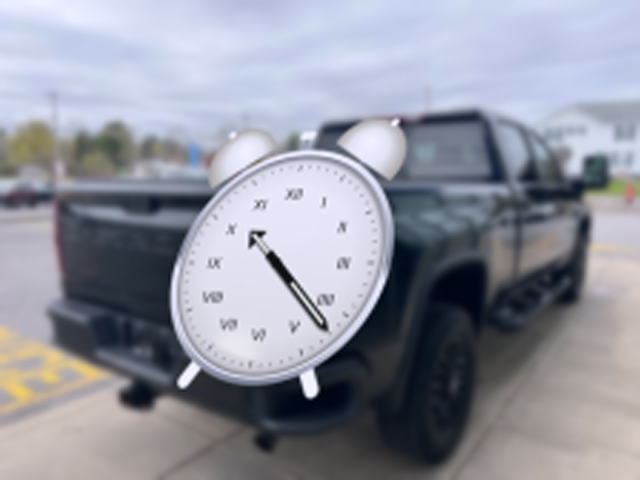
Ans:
**10:22**
